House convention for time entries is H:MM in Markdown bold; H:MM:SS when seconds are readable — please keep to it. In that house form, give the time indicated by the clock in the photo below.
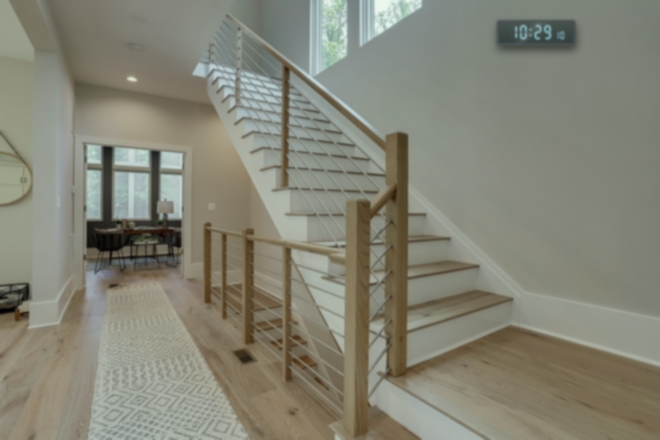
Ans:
**10:29**
